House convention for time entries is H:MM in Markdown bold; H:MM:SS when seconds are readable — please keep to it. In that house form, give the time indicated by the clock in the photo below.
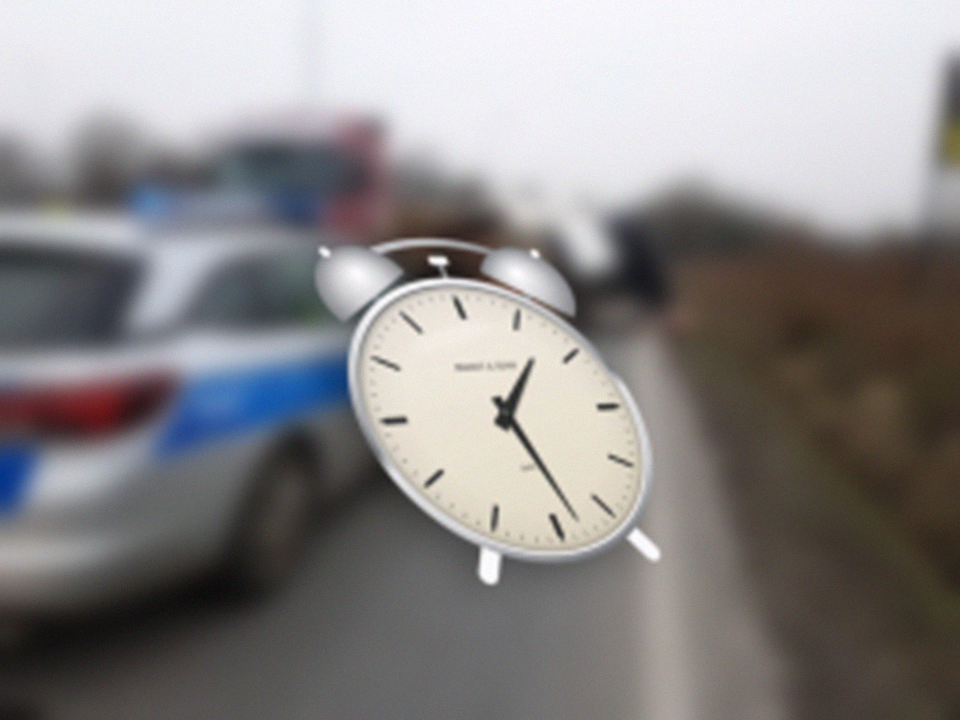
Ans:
**1:28**
